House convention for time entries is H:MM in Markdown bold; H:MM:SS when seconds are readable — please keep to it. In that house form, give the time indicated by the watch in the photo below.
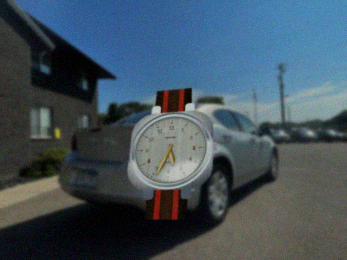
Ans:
**5:34**
